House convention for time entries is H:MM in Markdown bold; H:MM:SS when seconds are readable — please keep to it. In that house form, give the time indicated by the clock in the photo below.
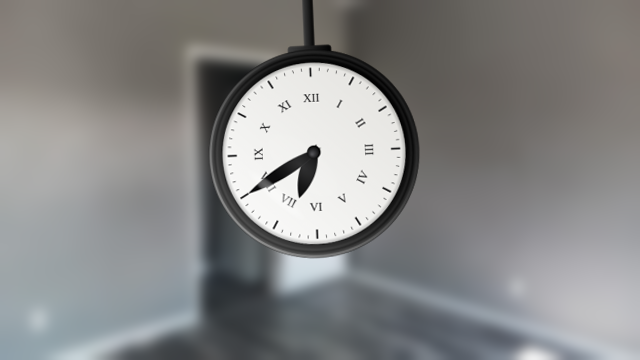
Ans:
**6:40**
